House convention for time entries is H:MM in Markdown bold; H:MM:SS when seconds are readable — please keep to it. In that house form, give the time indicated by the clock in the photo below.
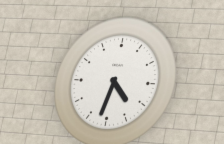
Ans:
**4:32**
